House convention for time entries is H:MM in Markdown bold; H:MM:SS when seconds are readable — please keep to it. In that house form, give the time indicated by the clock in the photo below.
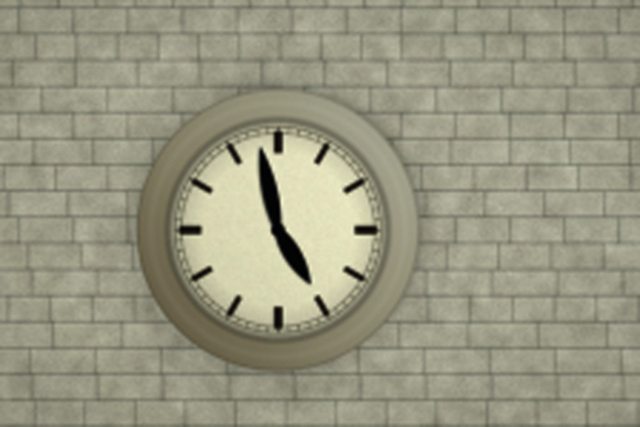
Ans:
**4:58**
